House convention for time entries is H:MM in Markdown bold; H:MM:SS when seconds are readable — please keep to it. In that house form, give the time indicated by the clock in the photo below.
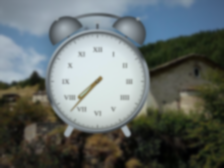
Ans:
**7:37**
